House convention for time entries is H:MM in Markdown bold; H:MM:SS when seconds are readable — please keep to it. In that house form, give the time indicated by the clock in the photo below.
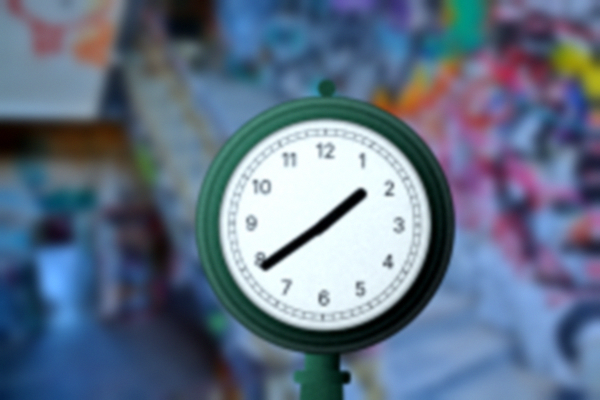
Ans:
**1:39**
